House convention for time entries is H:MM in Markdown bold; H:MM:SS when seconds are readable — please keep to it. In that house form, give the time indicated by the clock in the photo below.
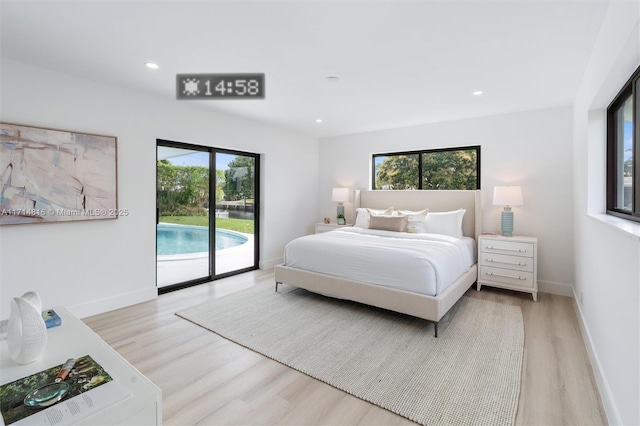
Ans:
**14:58**
